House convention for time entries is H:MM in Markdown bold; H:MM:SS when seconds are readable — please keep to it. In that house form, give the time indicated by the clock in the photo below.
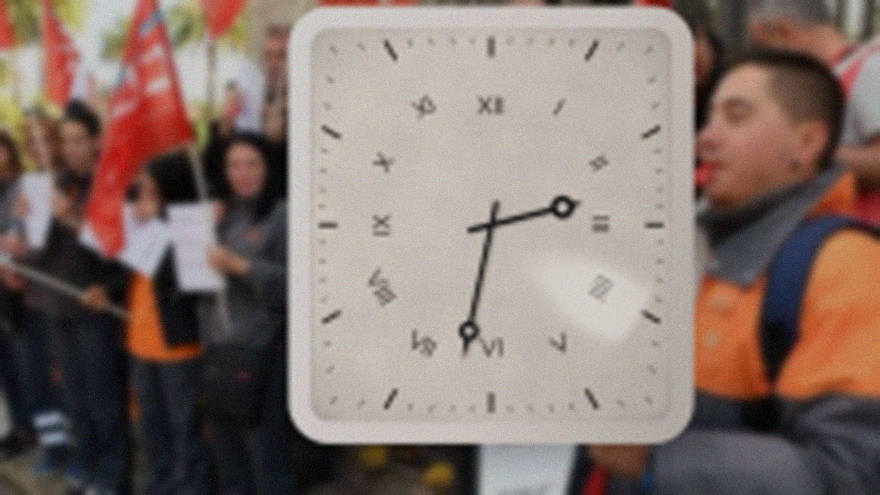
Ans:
**2:32**
